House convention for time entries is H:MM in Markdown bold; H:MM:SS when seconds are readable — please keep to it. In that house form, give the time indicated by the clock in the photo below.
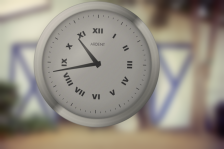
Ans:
**10:43**
